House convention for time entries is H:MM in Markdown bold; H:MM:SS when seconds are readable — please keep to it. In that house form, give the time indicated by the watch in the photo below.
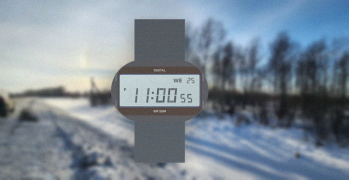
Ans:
**11:00:55**
